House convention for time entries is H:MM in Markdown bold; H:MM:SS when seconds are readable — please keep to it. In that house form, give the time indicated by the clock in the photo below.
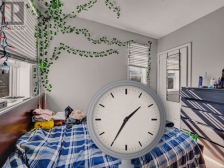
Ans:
**1:35**
